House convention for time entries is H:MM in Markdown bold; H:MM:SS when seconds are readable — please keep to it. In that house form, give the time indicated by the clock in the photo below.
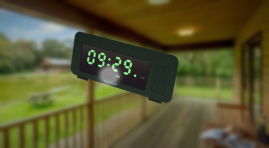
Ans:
**9:29**
